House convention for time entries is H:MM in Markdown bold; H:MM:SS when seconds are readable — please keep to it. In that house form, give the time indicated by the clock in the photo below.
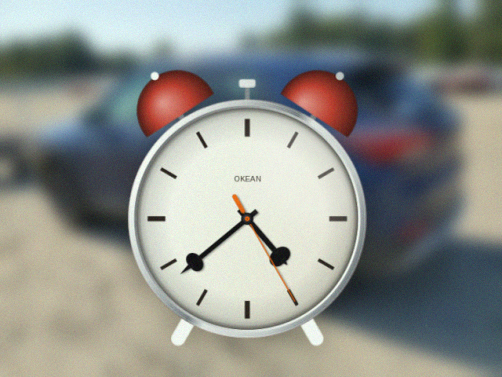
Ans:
**4:38:25**
